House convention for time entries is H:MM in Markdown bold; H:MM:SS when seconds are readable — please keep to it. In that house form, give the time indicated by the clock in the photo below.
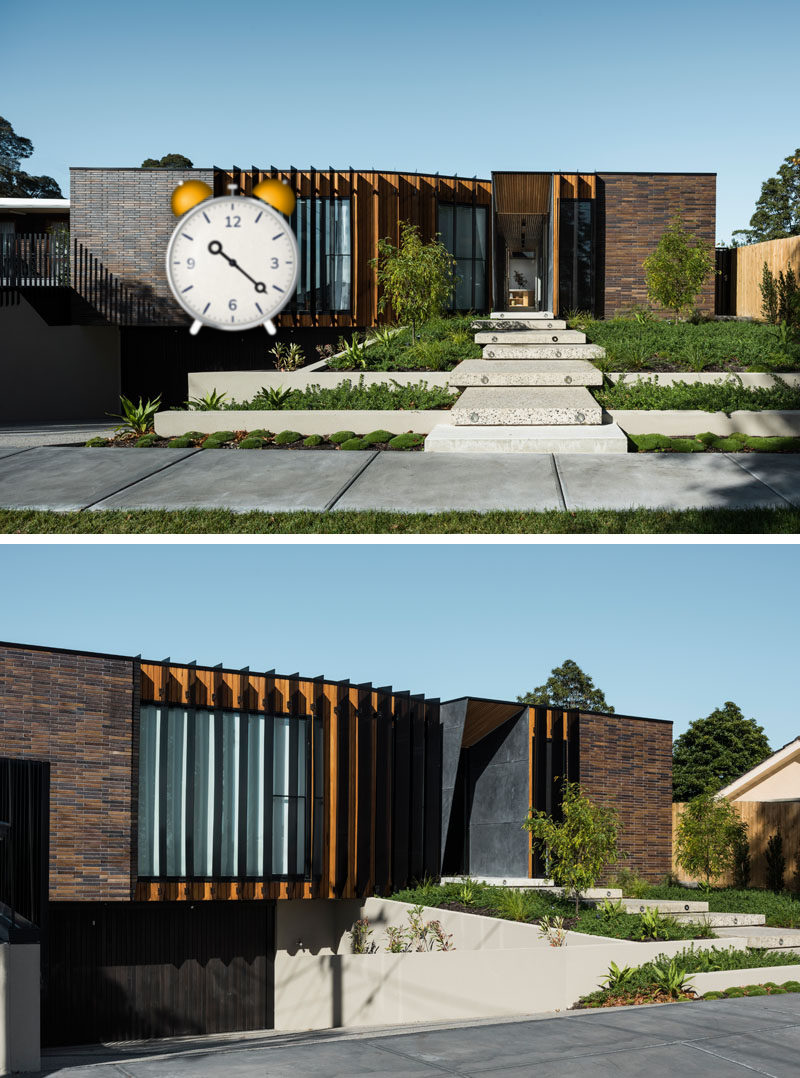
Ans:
**10:22**
